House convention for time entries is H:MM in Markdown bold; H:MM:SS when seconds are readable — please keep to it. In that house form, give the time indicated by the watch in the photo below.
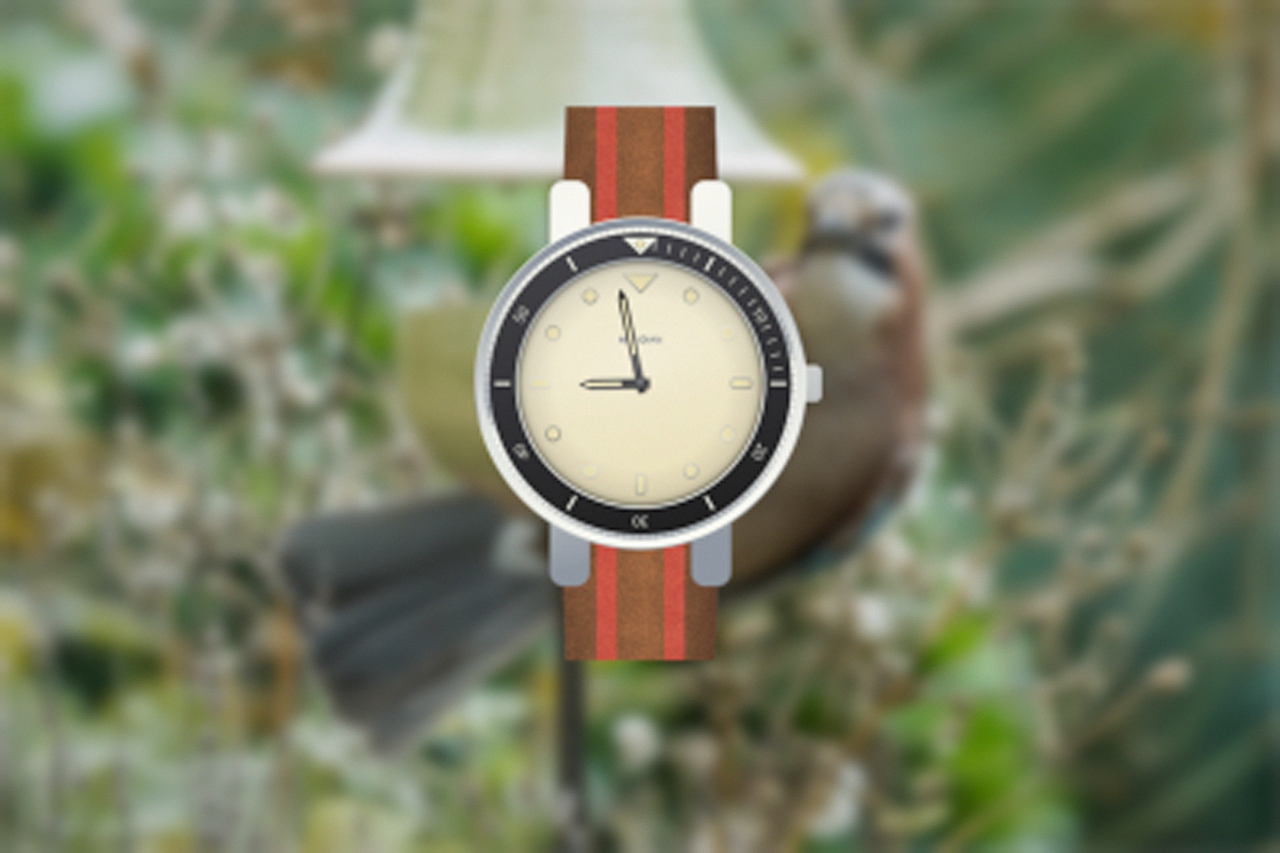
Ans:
**8:58**
